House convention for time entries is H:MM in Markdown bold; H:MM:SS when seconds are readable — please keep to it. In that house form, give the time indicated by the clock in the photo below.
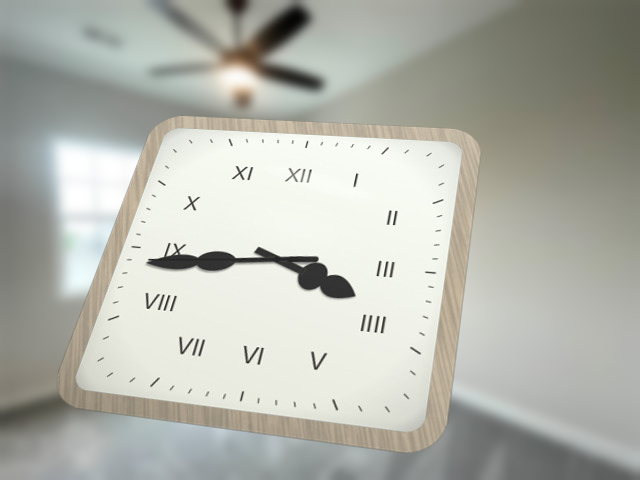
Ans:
**3:43:44**
